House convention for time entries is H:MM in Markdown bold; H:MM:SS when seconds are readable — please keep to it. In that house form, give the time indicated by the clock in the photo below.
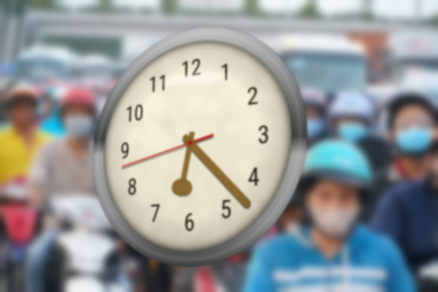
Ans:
**6:22:43**
